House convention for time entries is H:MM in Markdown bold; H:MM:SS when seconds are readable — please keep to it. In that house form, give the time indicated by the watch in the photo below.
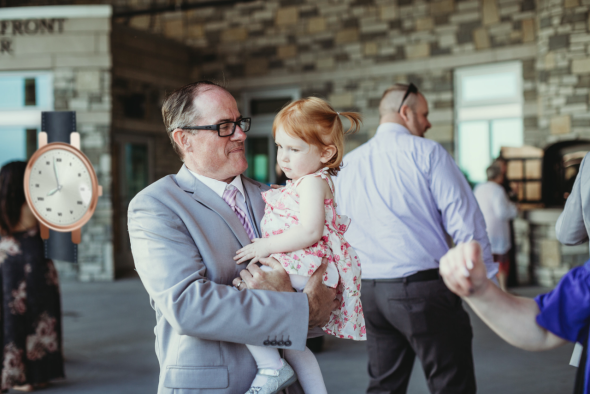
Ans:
**7:58**
